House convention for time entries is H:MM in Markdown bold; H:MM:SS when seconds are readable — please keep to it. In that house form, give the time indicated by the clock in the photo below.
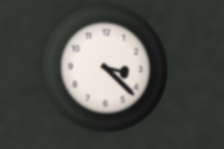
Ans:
**3:22**
